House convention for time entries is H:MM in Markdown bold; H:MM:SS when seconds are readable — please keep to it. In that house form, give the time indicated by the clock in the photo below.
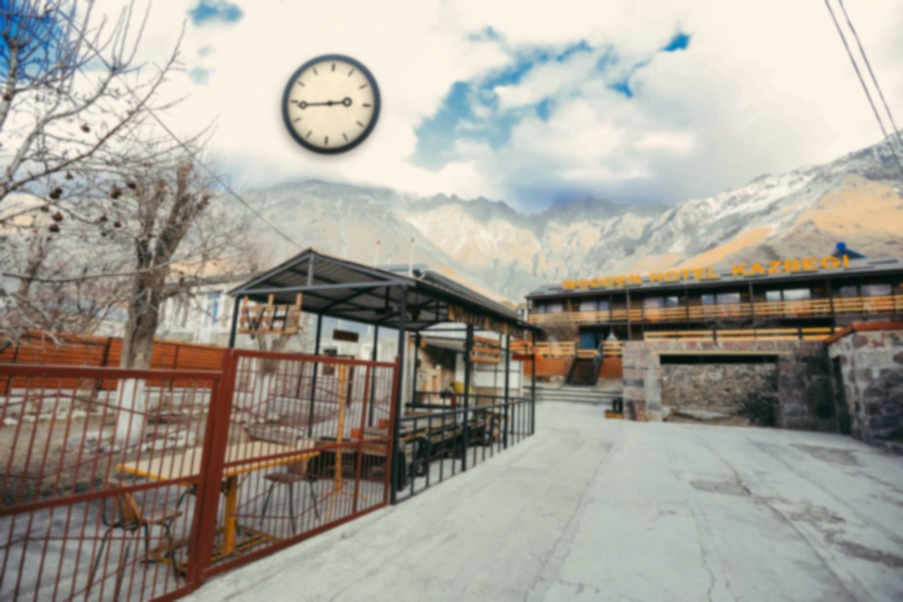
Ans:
**2:44**
